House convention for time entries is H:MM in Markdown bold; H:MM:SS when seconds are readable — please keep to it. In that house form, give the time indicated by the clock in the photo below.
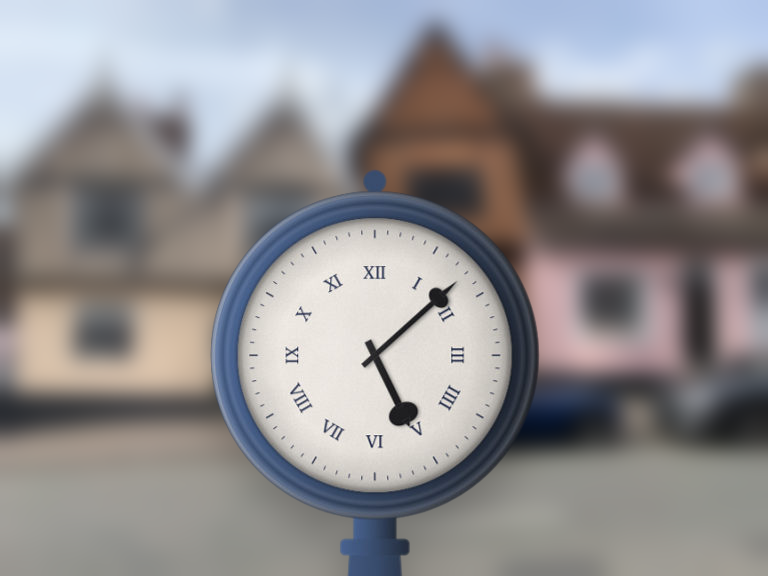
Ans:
**5:08**
